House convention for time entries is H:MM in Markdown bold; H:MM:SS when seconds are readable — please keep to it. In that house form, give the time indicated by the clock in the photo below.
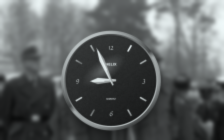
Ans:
**8:56**
